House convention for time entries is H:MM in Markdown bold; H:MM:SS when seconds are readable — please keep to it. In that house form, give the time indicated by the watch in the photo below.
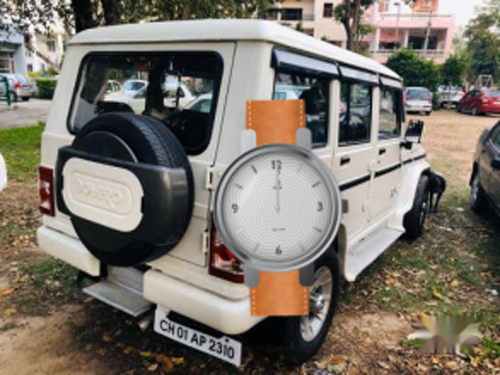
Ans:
**12:00**
